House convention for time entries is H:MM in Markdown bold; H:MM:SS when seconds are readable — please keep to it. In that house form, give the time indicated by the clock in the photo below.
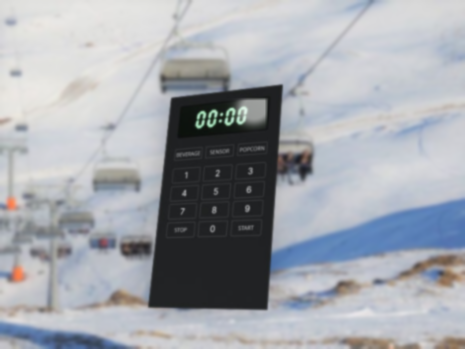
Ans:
**0:00**
